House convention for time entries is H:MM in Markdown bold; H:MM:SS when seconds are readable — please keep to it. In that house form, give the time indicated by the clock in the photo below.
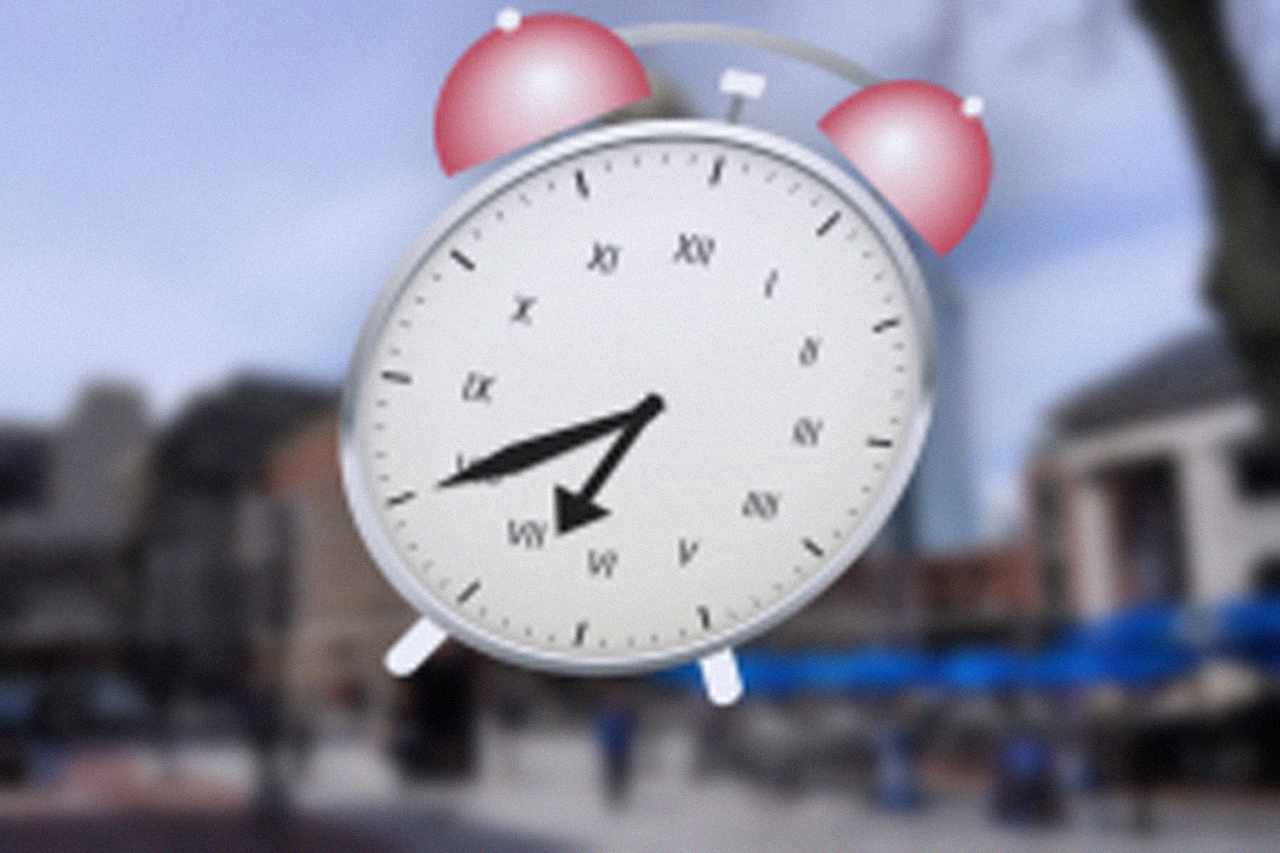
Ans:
**6:40**
